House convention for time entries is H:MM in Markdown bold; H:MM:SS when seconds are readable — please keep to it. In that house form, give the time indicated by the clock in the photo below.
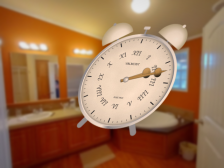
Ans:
**2:12**
